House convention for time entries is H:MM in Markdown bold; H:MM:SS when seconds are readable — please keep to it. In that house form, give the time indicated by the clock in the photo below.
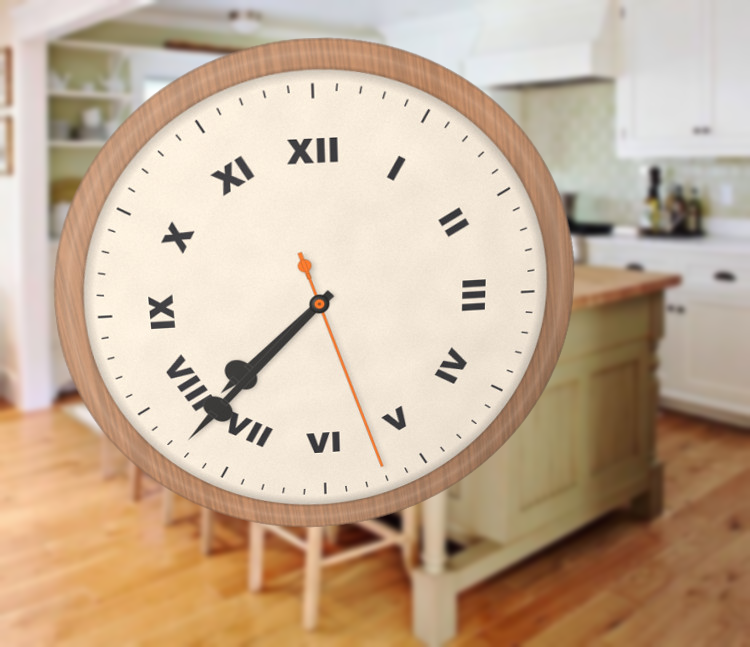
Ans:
**7:37:27**
